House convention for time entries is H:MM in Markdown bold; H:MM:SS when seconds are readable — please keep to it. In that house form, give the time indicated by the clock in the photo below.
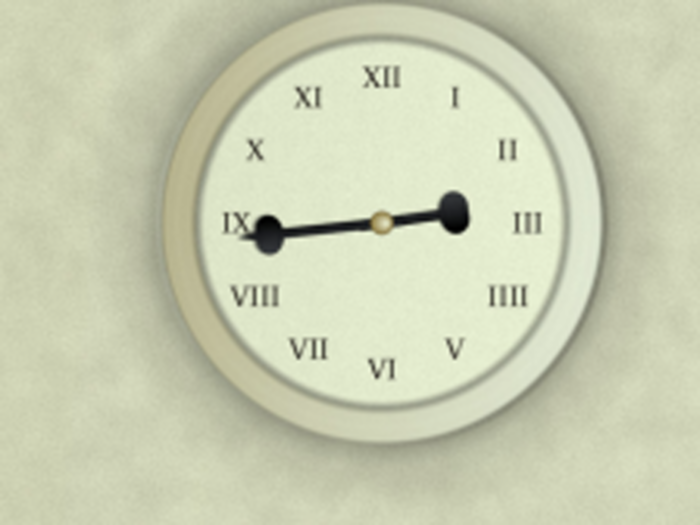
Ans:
**2:44**
